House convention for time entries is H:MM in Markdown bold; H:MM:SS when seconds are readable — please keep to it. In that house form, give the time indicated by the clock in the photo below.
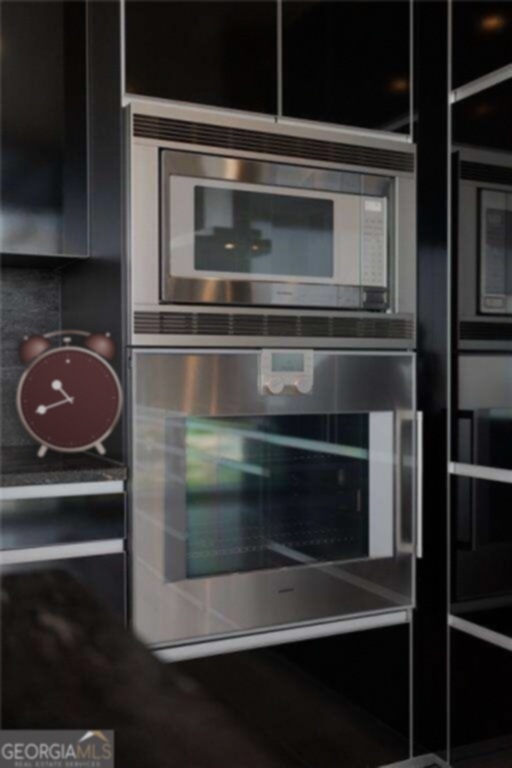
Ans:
**10:42**
